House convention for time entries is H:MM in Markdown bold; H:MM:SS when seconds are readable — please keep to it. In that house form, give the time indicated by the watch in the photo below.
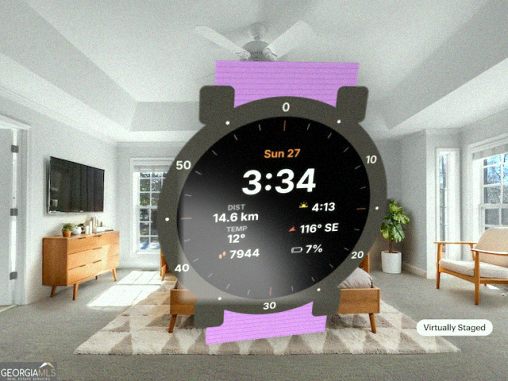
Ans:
**3:34**
